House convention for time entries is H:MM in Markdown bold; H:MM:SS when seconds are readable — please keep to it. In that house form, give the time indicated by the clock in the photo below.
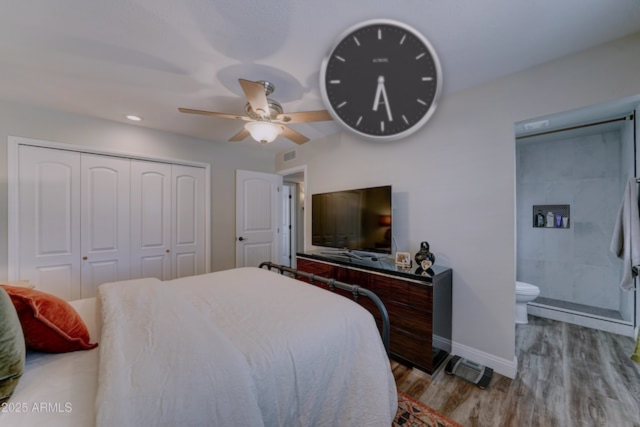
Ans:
**6:28**
